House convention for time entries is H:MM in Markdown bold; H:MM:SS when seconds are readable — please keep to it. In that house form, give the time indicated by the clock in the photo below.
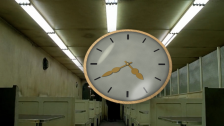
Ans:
**4:40**
